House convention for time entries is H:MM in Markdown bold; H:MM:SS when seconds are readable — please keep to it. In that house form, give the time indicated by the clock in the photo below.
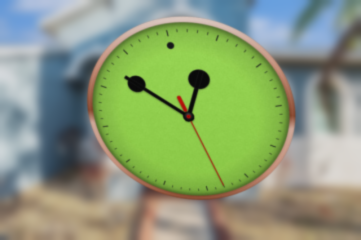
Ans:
**12:52:28**
